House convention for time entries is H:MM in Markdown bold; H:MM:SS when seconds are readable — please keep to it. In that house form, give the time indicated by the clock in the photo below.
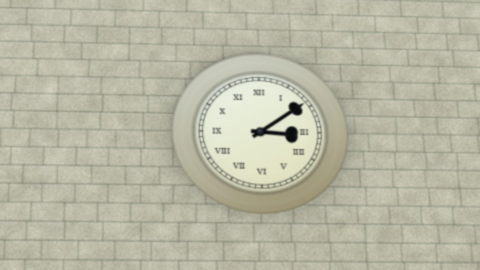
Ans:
**3:09**
